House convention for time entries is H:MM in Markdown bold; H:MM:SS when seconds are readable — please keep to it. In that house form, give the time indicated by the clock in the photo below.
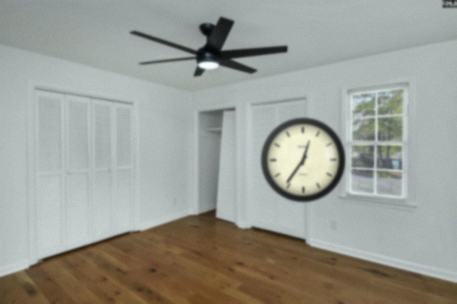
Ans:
**12:36**
